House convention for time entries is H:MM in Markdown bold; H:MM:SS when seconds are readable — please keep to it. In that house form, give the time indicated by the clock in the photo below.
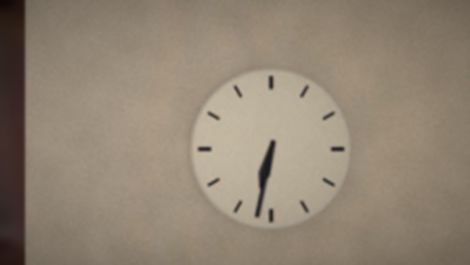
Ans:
**6:32**
